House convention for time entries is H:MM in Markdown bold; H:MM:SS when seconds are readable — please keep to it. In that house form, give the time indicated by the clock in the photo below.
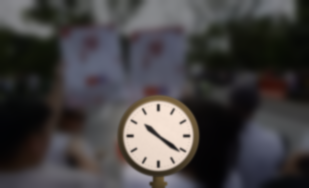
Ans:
**10:21**
